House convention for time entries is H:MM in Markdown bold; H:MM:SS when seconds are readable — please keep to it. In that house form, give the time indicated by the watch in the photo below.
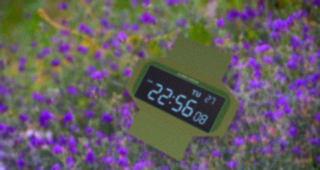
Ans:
**22:56**
